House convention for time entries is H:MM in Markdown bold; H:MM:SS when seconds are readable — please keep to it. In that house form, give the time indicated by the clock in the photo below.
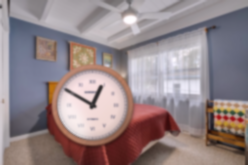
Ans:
**12:50**
